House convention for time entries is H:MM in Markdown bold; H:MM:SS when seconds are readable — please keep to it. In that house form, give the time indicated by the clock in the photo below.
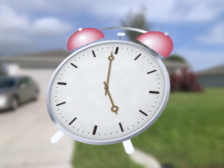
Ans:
**4:59**
